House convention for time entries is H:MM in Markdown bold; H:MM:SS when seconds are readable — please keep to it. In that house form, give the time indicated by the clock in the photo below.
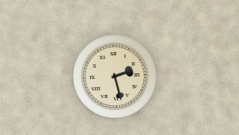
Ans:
**2:28**
